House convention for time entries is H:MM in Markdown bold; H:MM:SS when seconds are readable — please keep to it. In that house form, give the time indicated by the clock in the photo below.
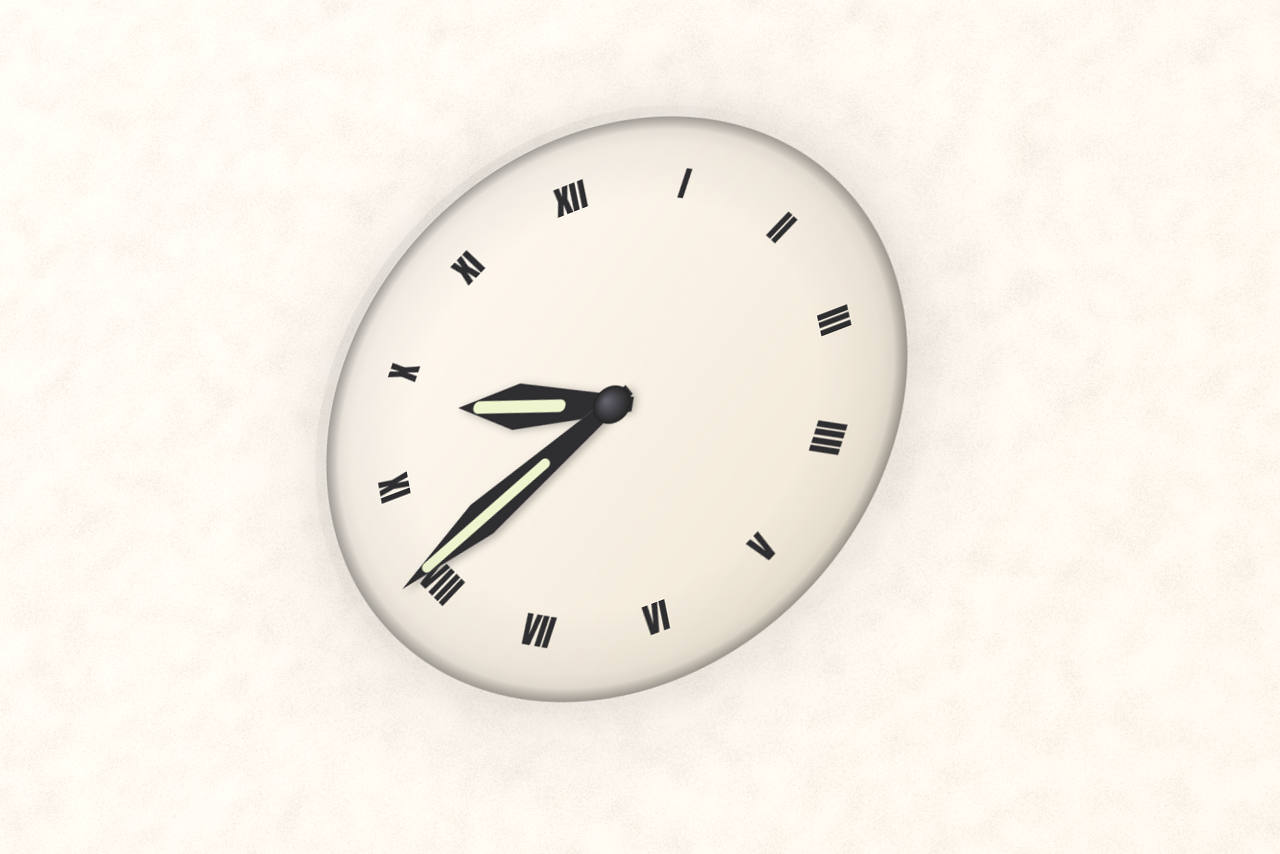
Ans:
**9:41**
